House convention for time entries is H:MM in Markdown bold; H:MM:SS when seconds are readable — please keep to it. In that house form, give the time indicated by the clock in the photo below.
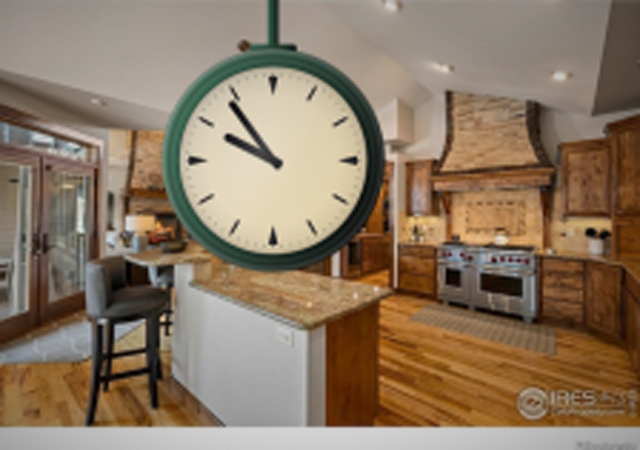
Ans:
**9:54**
